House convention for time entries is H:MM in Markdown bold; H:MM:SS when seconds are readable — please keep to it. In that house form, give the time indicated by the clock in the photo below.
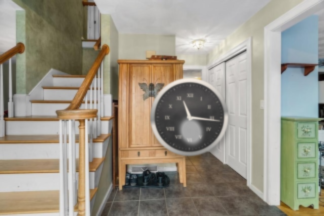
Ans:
**11:16**
